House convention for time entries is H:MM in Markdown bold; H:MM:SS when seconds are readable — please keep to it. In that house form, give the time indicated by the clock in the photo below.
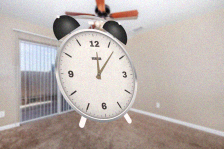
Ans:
**12:07**
